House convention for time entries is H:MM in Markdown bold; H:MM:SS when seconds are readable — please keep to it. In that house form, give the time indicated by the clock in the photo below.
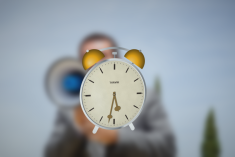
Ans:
**5:32**
